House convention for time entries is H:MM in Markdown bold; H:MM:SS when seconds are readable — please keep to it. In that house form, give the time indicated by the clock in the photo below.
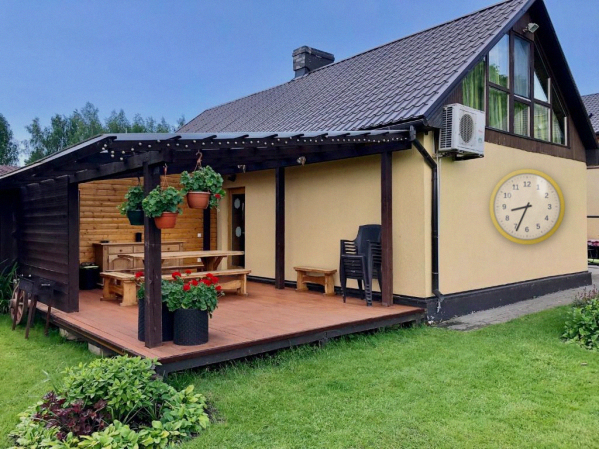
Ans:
**8:34**
